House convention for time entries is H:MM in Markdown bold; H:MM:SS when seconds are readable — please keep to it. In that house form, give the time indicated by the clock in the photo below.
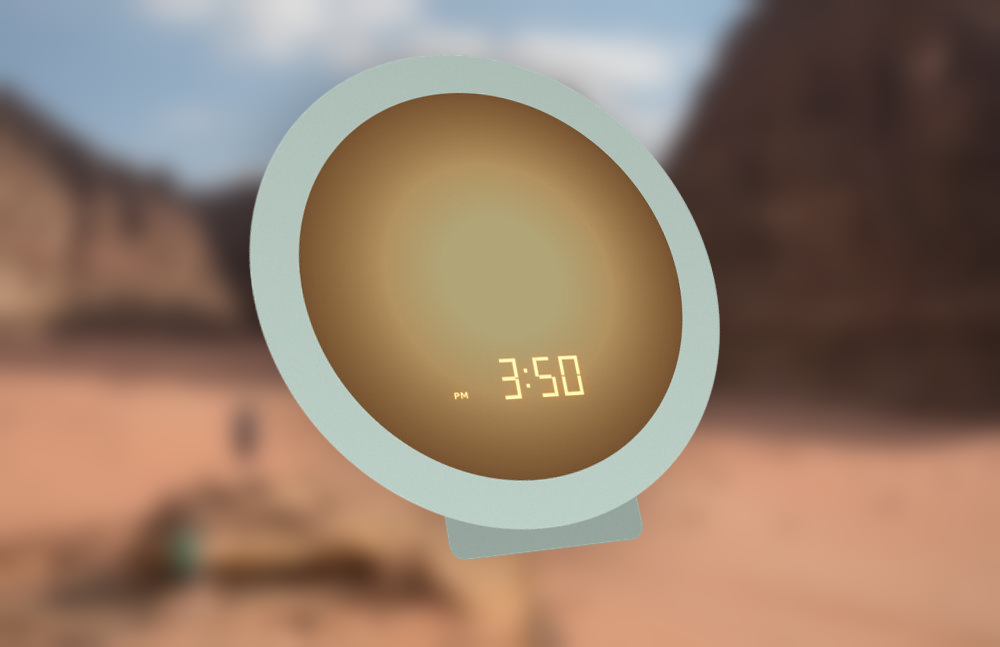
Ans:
**3:50**
